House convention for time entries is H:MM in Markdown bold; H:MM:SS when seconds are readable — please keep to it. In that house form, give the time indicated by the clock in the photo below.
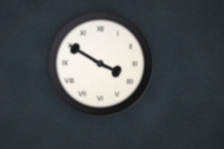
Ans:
**3:50**
